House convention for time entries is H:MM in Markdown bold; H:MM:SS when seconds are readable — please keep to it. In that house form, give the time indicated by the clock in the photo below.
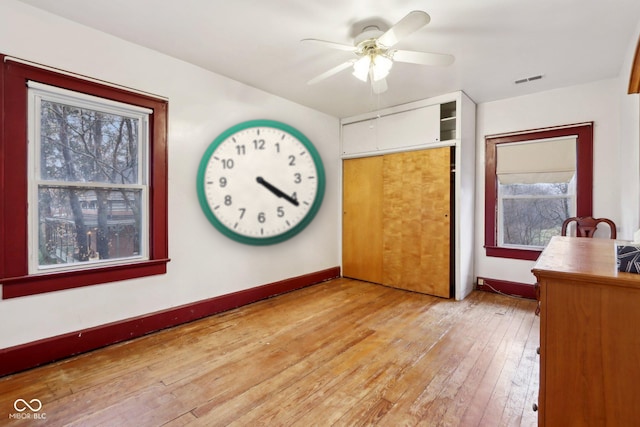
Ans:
**4:21**
